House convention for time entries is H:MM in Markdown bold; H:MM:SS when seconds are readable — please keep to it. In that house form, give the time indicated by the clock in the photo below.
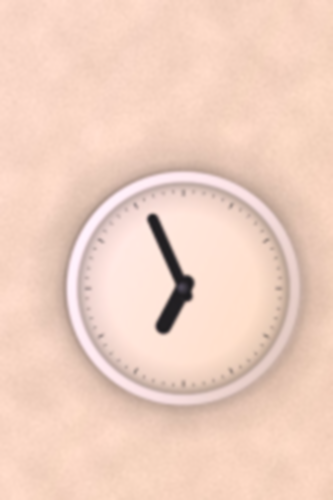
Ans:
**6:56**
